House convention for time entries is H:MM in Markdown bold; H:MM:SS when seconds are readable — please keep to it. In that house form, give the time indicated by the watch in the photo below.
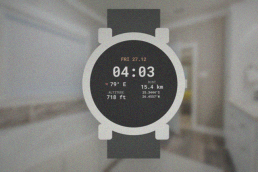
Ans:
**4:03**
